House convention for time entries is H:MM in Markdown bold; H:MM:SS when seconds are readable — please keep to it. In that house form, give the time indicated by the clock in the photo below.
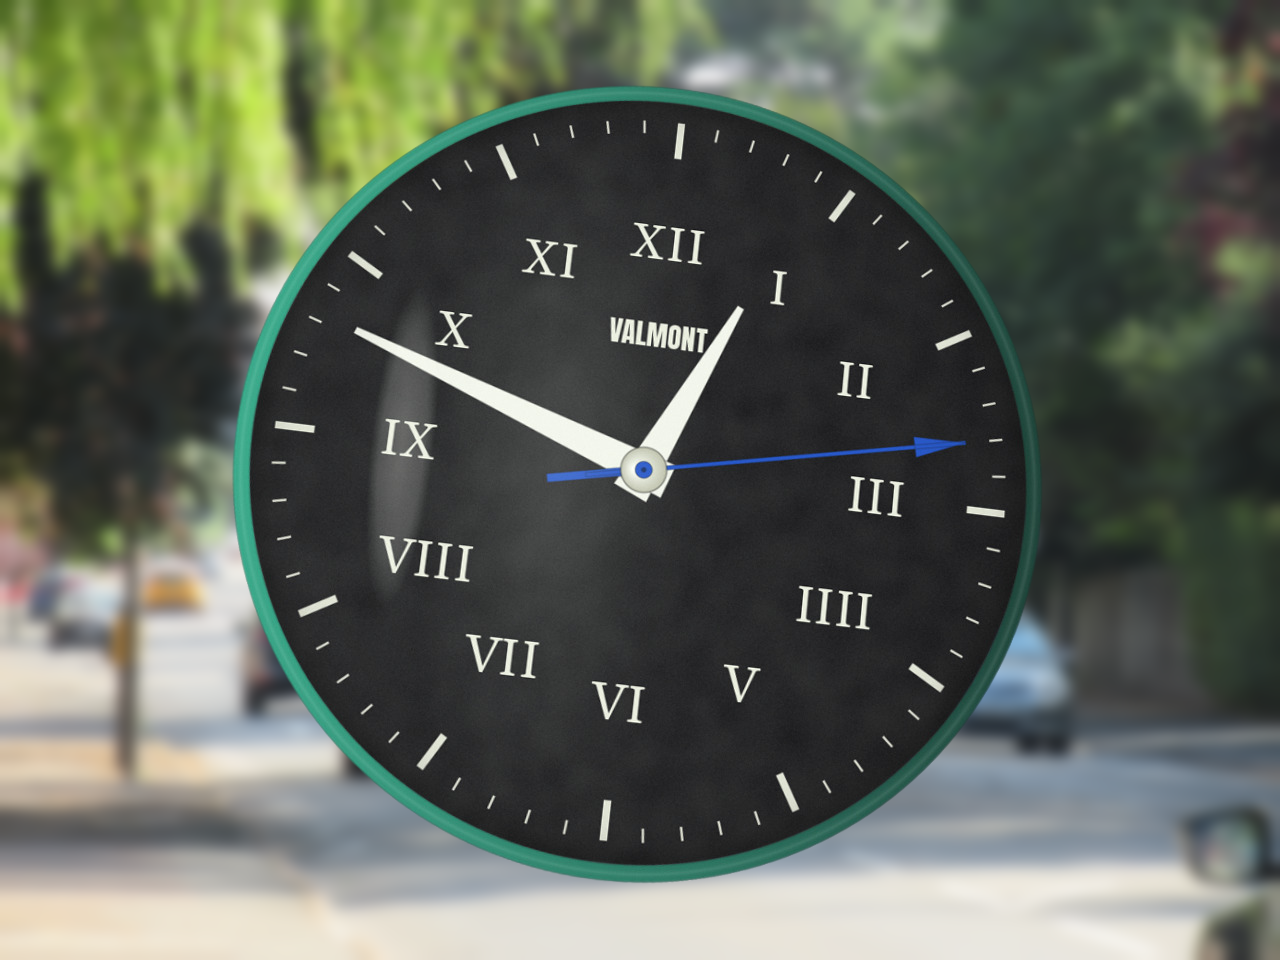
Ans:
**12:48:13**
